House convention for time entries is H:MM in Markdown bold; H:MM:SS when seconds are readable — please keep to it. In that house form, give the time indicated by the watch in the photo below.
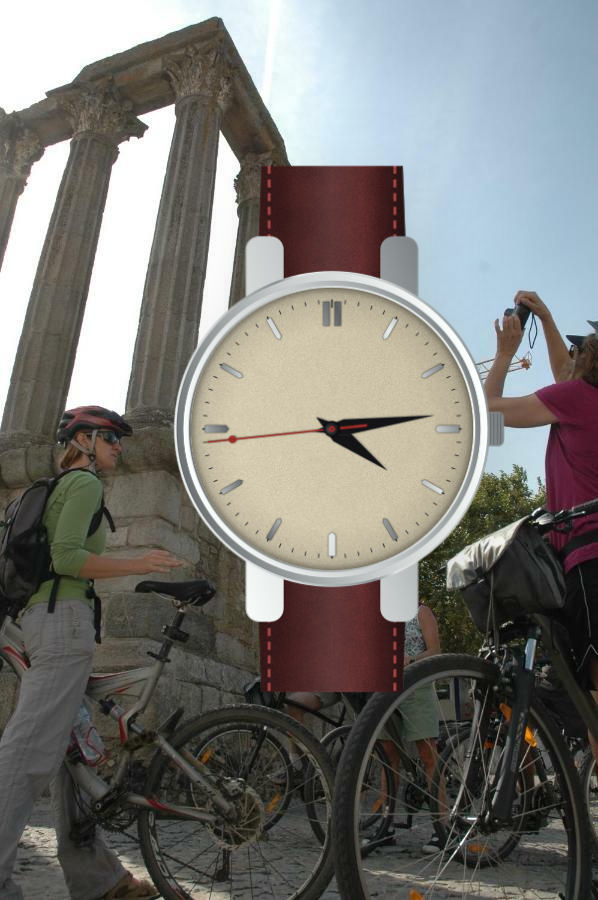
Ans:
**4:13:44**
